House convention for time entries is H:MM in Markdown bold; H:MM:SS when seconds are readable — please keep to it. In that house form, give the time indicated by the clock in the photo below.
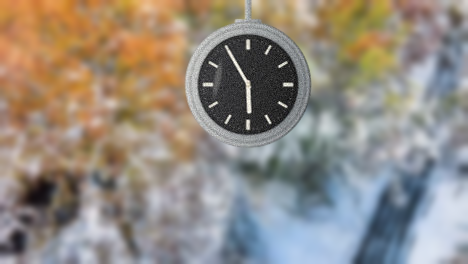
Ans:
**5:55**
